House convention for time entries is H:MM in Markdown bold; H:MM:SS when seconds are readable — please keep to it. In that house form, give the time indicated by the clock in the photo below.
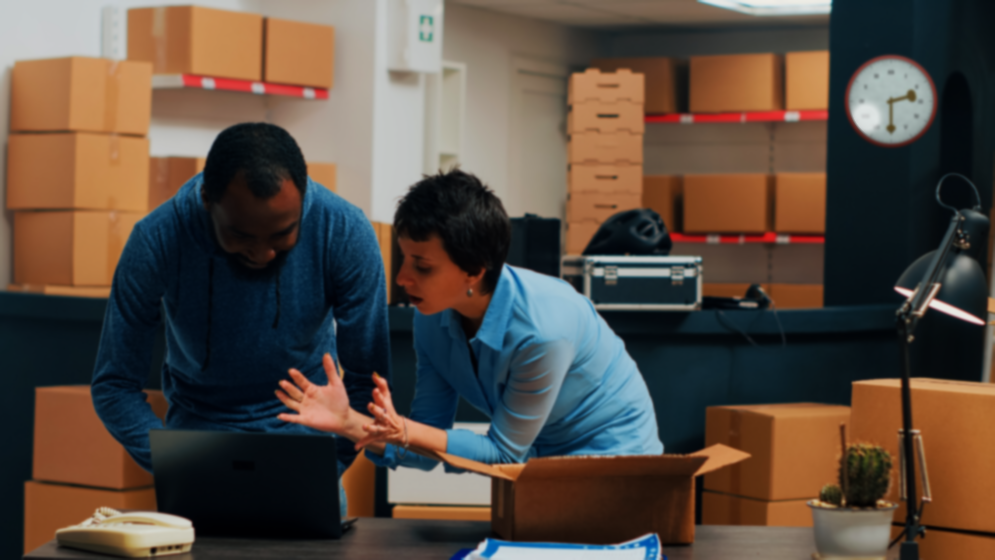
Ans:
**2:30**
